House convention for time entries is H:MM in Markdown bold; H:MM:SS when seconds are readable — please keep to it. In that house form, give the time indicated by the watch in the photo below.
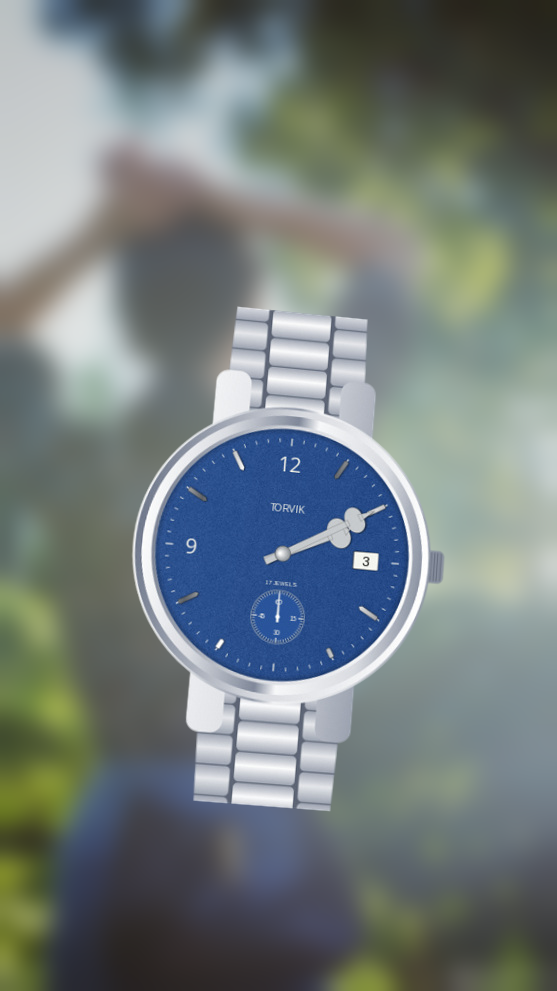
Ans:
**2:10**
